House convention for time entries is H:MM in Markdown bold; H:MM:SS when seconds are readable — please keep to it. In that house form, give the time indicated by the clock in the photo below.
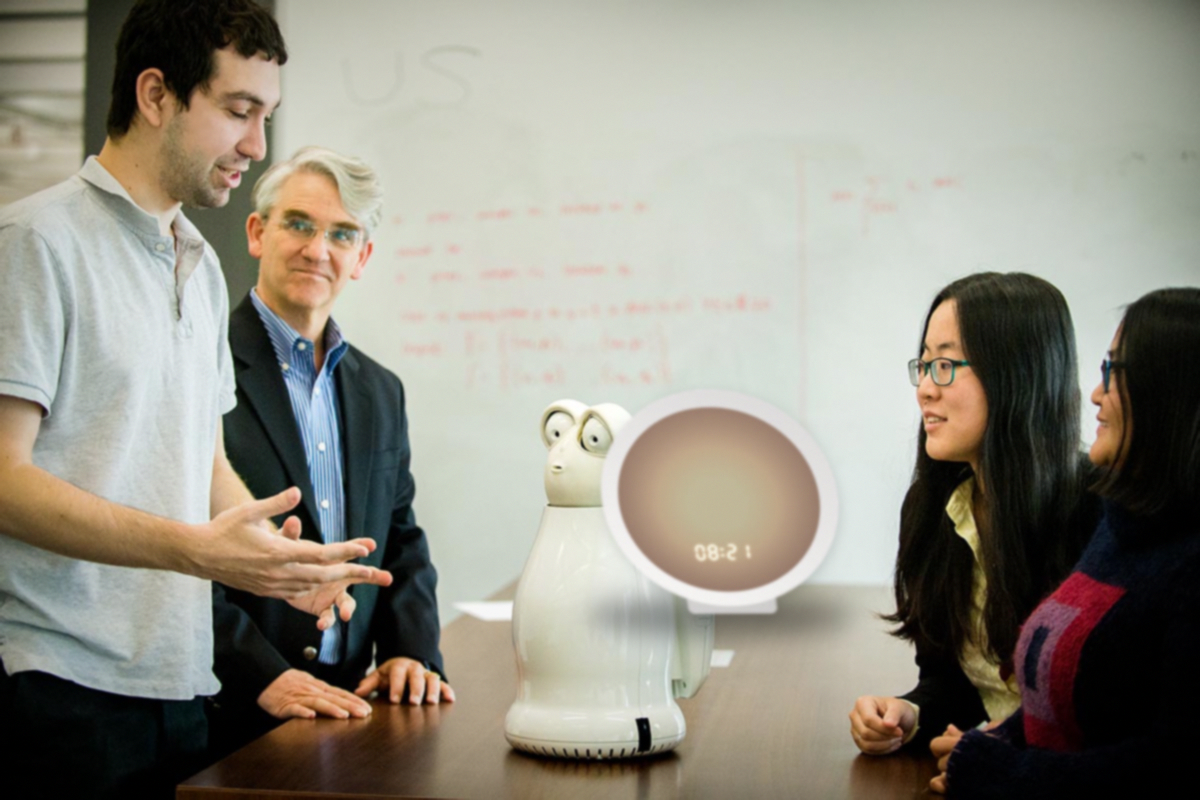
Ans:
**8:21**
